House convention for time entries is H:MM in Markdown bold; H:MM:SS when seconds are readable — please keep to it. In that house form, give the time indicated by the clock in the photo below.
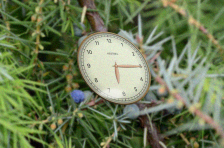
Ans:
**6:15**
